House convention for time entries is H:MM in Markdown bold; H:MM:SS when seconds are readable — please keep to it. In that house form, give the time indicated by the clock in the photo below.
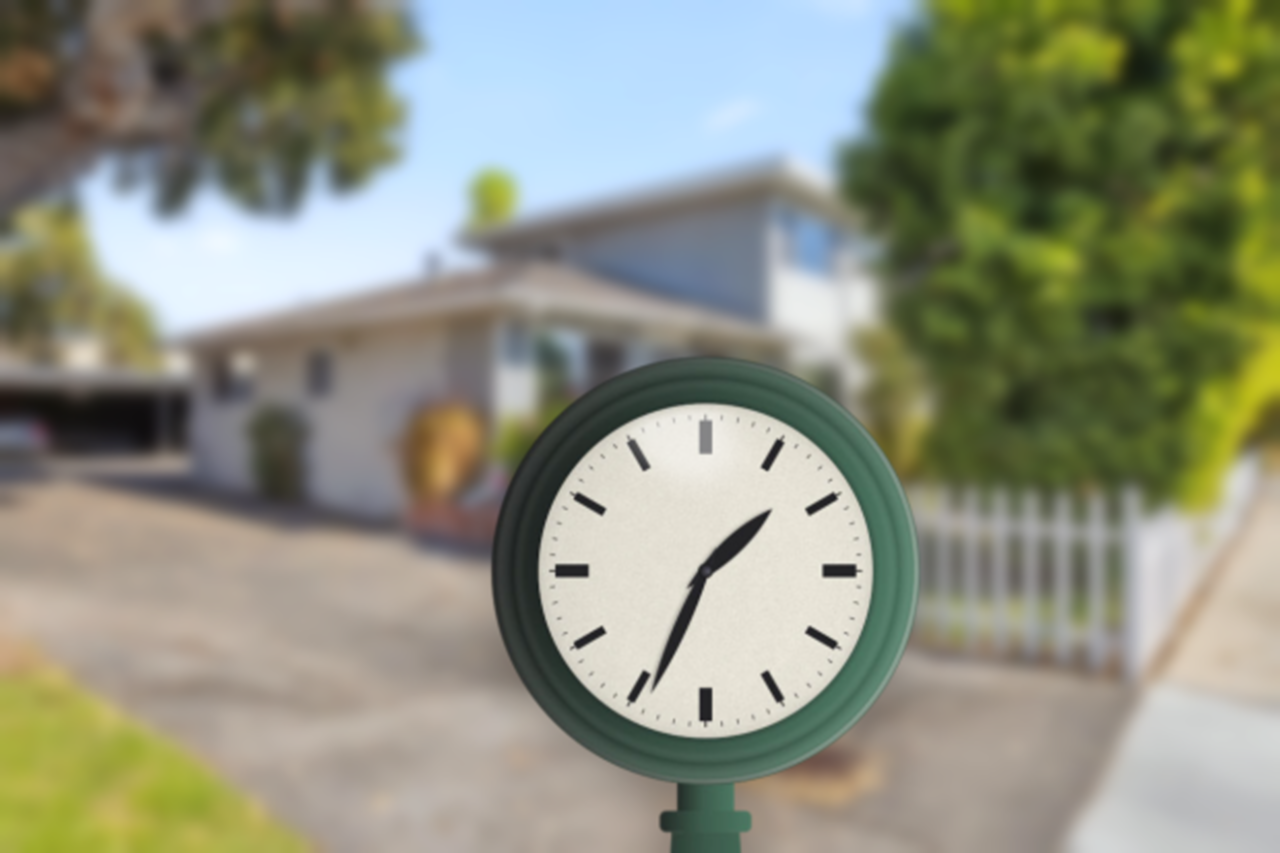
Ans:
**1:34**
